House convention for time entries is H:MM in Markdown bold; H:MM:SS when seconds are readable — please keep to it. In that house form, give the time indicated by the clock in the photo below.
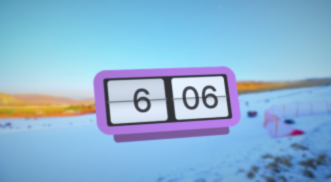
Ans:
**6:06**
